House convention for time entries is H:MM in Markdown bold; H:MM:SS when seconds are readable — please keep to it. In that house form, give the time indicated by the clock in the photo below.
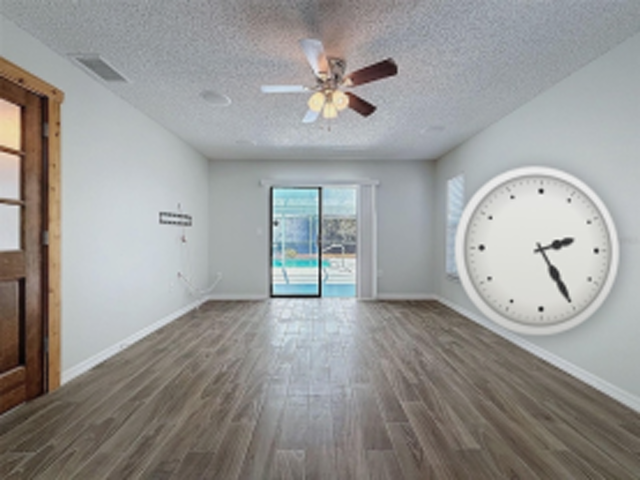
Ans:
**2:25**
